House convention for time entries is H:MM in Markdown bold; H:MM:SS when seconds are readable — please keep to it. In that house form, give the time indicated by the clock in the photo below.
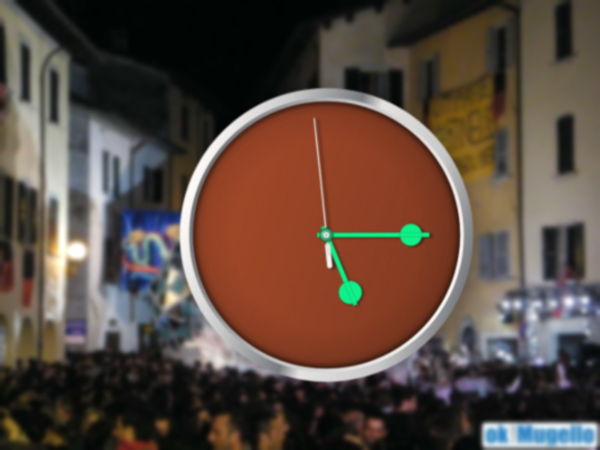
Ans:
**5:14:59**
